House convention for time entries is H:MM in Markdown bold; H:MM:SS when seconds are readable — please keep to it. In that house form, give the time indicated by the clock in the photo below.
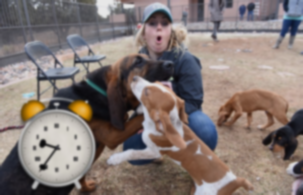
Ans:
**9:36**
